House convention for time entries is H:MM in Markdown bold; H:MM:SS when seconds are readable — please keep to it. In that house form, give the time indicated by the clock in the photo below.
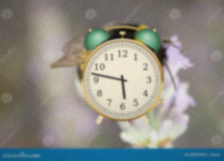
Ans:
**5:47**
